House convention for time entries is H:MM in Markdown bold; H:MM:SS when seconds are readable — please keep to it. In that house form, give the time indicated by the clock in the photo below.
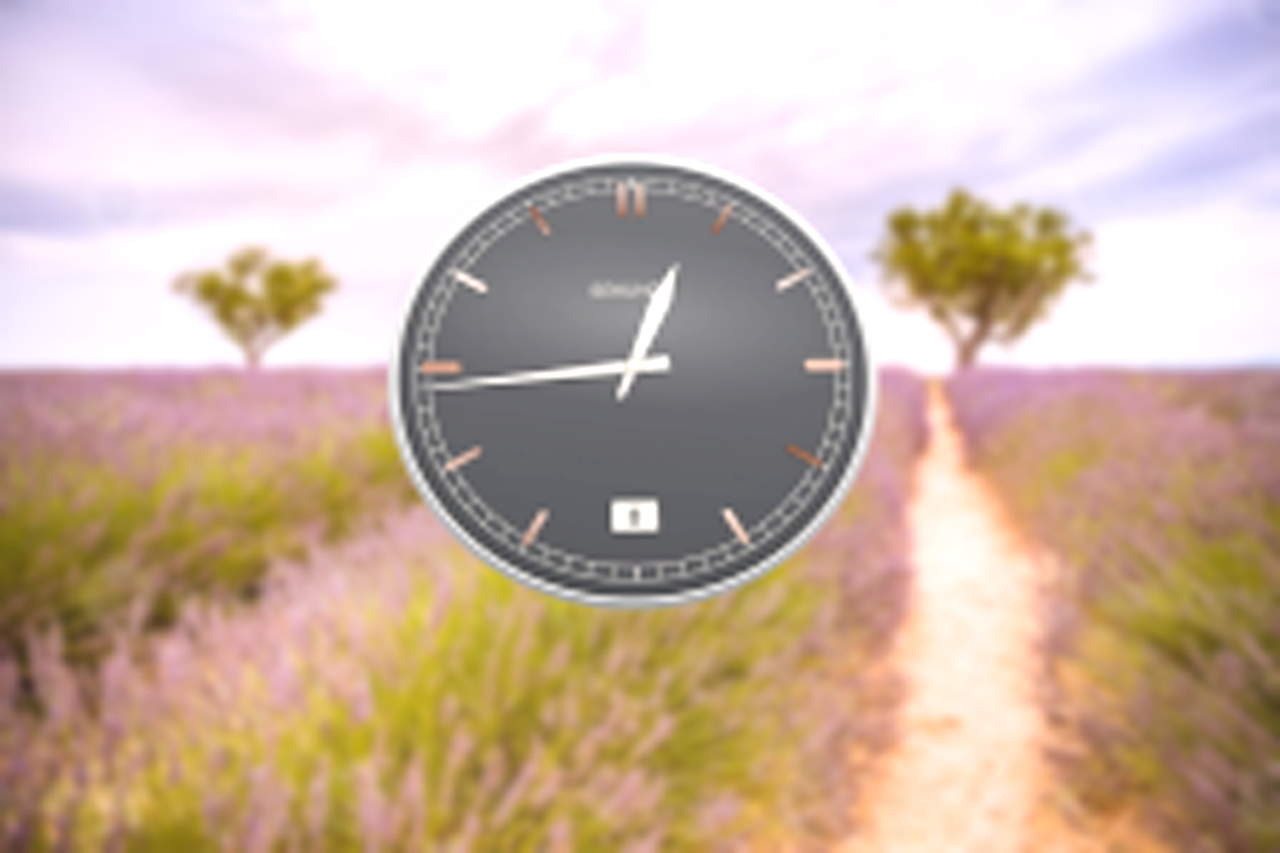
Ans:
**12:44**
